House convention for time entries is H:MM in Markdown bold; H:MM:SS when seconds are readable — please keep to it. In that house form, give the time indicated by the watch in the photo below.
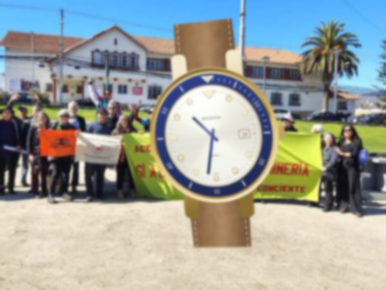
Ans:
**10:32**
